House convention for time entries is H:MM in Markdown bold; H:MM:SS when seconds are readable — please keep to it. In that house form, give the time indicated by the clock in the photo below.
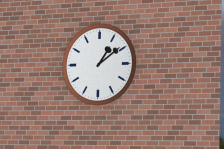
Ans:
**1:09**
